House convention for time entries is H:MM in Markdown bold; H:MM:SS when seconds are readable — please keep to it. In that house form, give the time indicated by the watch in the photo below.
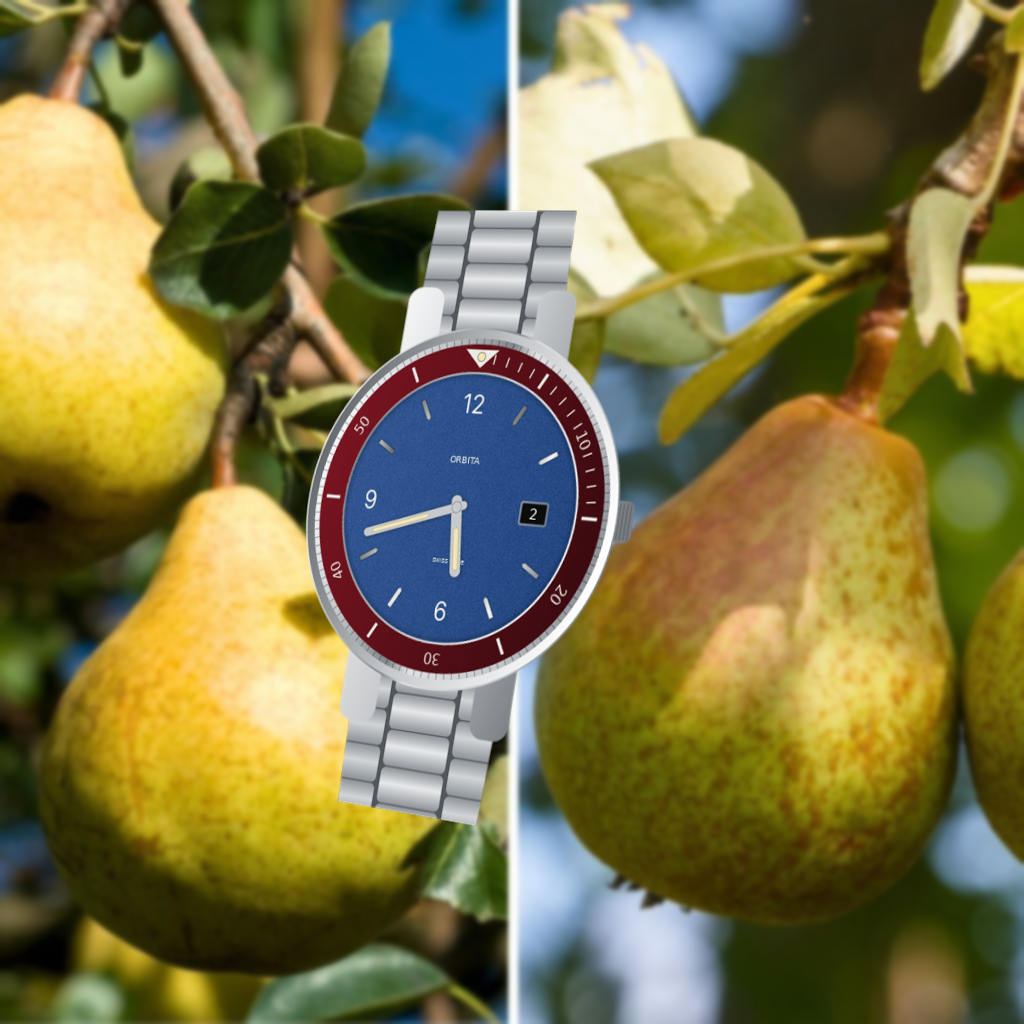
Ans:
**5:42**
